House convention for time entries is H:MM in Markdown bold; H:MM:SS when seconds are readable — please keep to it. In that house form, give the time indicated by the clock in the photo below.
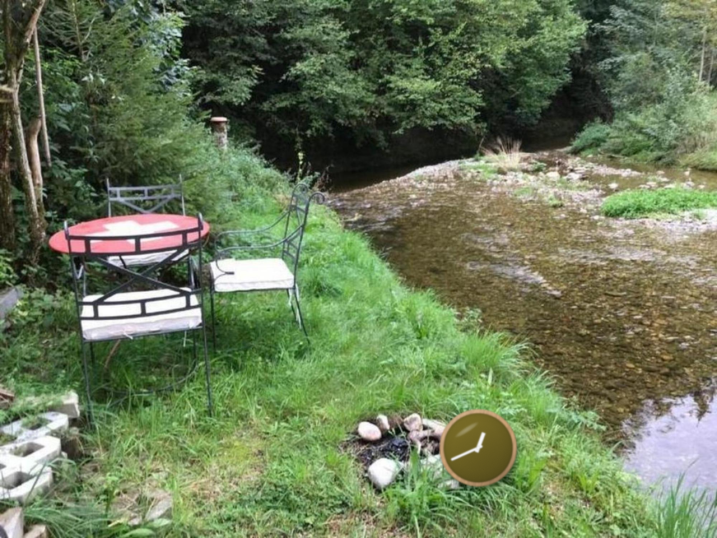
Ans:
**12:41**
